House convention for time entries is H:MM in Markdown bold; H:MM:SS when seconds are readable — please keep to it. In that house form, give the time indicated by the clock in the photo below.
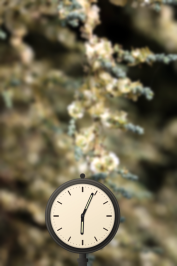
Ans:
**6:04**
